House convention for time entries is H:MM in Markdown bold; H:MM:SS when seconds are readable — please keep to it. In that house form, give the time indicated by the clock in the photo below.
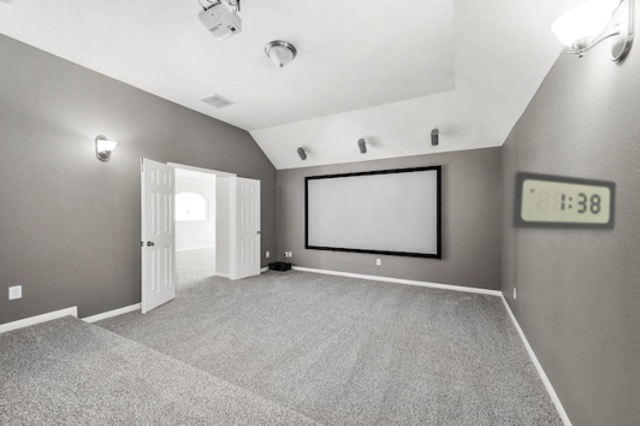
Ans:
**1:38**
